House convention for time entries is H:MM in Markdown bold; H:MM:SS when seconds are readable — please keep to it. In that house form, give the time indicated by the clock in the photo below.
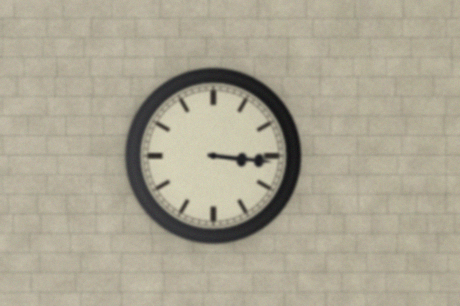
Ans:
**3:16**
